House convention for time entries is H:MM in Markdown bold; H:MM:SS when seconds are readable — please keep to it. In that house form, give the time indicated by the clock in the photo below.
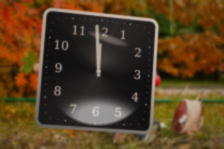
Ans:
**11:59**
